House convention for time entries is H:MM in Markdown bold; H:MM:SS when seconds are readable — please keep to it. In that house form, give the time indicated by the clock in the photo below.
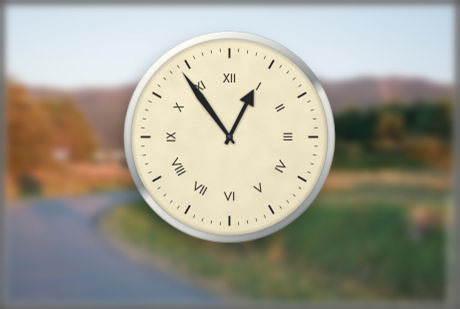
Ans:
**12:54**
